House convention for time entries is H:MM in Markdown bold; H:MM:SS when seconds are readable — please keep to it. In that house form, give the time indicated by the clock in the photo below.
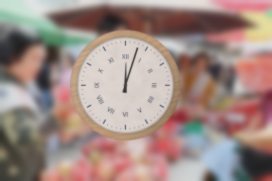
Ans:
**12:03**
